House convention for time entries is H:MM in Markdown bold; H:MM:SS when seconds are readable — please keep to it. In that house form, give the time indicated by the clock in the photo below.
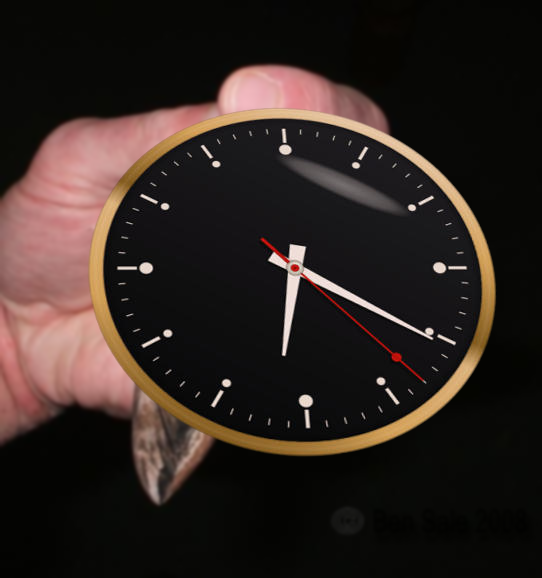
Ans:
**6:20:23**
